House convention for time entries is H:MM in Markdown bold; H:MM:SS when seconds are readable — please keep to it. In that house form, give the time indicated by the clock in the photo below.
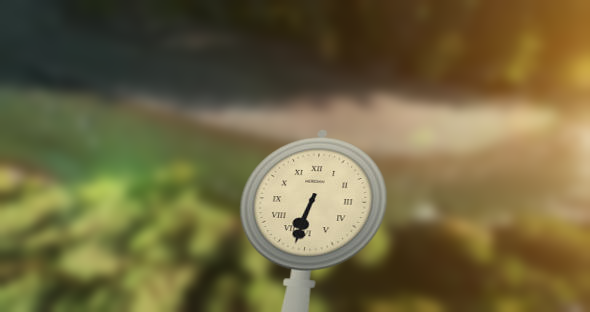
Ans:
**6:32**
